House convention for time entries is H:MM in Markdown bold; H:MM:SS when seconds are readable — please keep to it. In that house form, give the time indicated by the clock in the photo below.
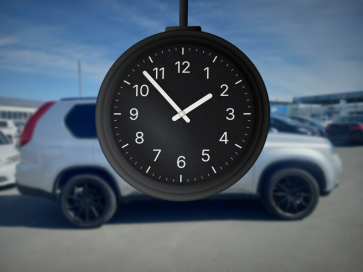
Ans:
**1:53**
